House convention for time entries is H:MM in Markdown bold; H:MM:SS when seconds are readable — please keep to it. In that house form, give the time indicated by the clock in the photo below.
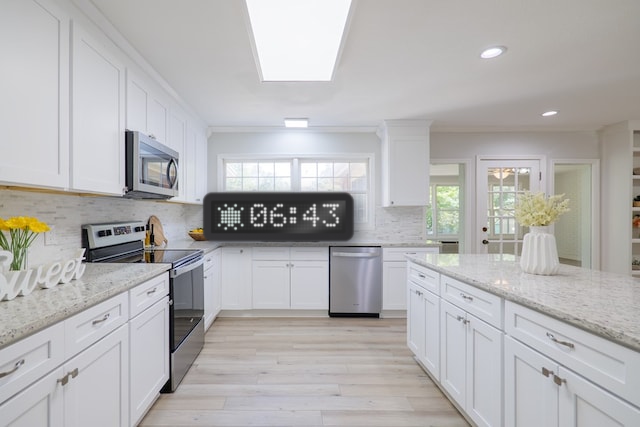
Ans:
**6:43**
